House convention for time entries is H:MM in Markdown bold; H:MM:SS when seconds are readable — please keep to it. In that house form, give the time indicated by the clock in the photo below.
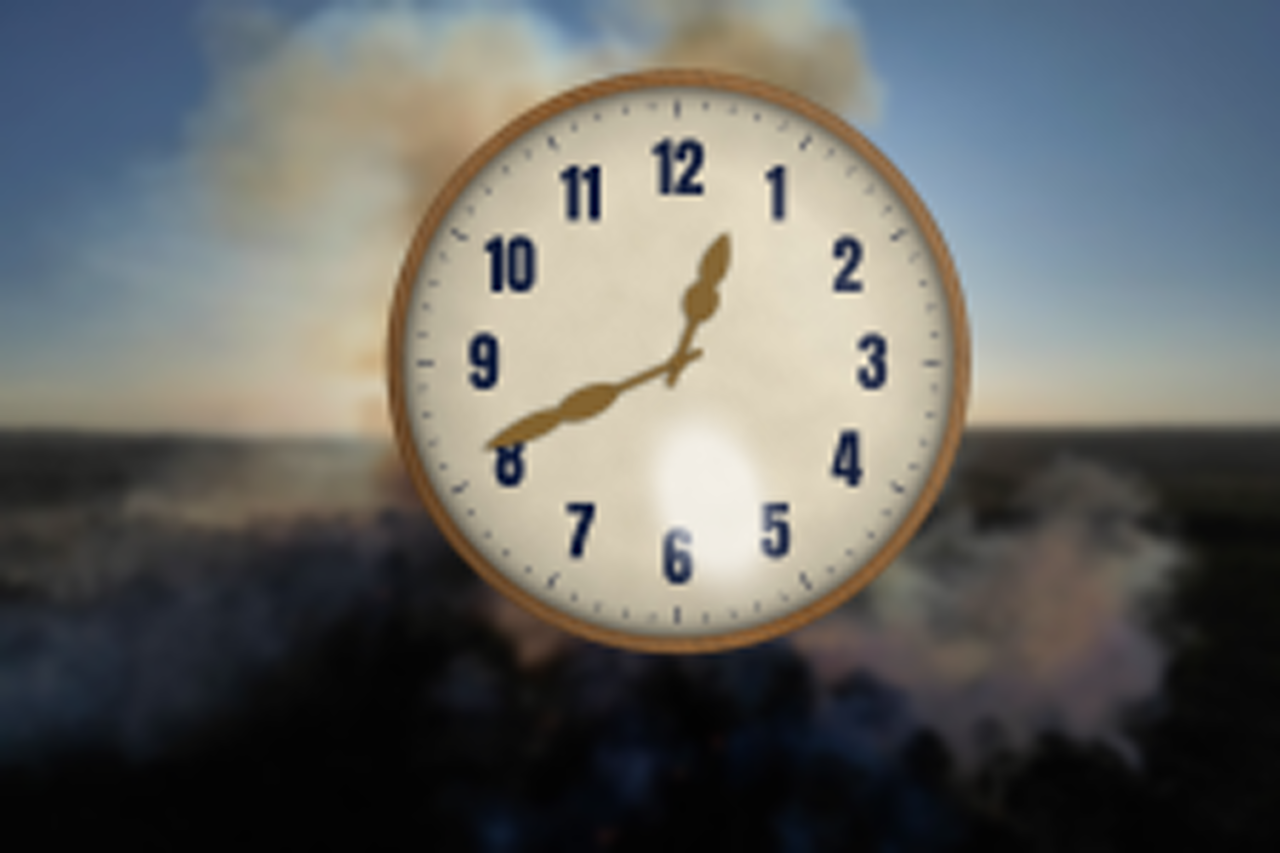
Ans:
**12:41**
